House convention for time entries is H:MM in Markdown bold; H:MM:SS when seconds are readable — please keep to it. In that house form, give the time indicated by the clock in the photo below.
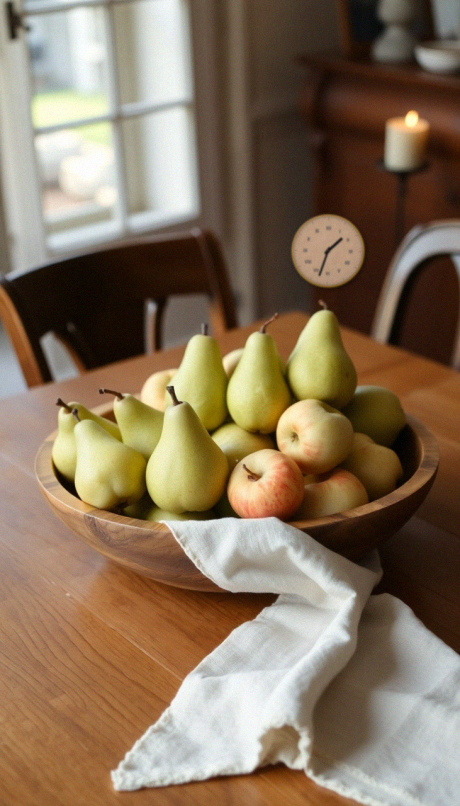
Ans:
**1:33**
